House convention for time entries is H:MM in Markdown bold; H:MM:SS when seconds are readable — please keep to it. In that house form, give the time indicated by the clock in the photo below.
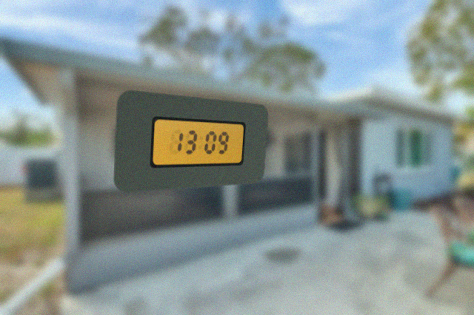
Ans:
**13:09**
